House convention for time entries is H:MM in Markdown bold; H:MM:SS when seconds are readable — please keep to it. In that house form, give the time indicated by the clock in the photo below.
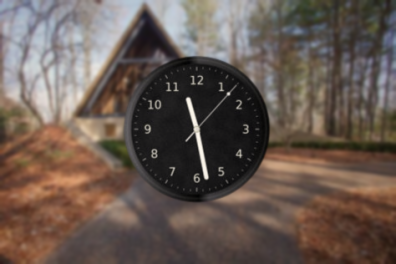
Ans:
**11:28:07**
